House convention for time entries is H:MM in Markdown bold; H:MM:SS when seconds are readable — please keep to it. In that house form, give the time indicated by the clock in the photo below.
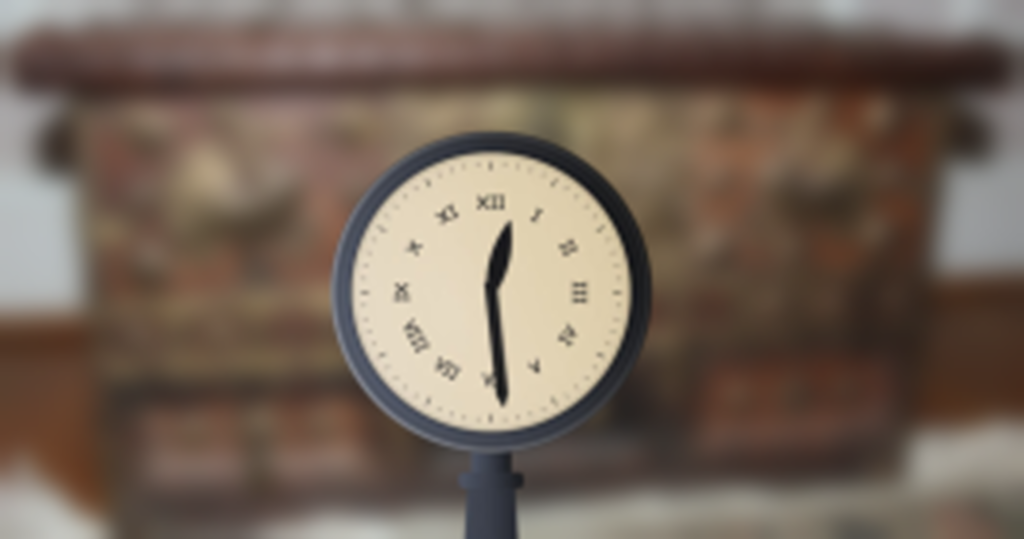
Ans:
**12:29**
